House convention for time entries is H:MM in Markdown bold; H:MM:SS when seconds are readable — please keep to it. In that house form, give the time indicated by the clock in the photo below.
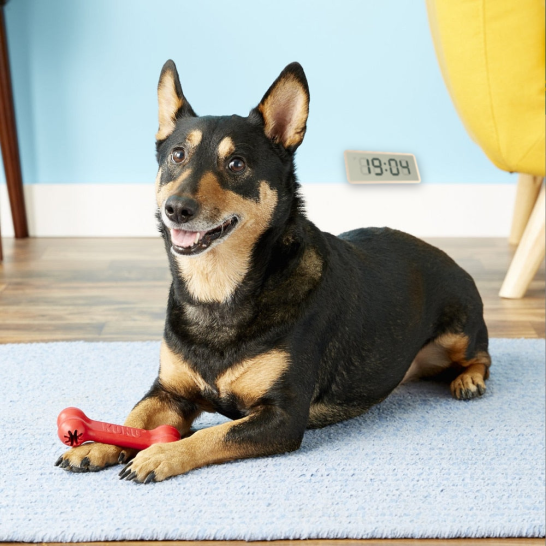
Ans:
**19:04**
